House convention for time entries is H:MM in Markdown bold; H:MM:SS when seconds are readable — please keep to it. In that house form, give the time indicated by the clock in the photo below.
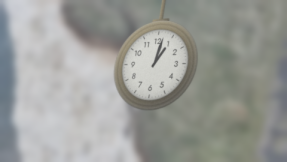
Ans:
**1:02**
